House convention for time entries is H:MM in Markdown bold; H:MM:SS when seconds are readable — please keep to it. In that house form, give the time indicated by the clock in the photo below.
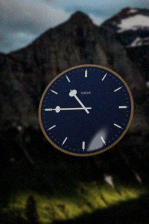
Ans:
**10:45**
